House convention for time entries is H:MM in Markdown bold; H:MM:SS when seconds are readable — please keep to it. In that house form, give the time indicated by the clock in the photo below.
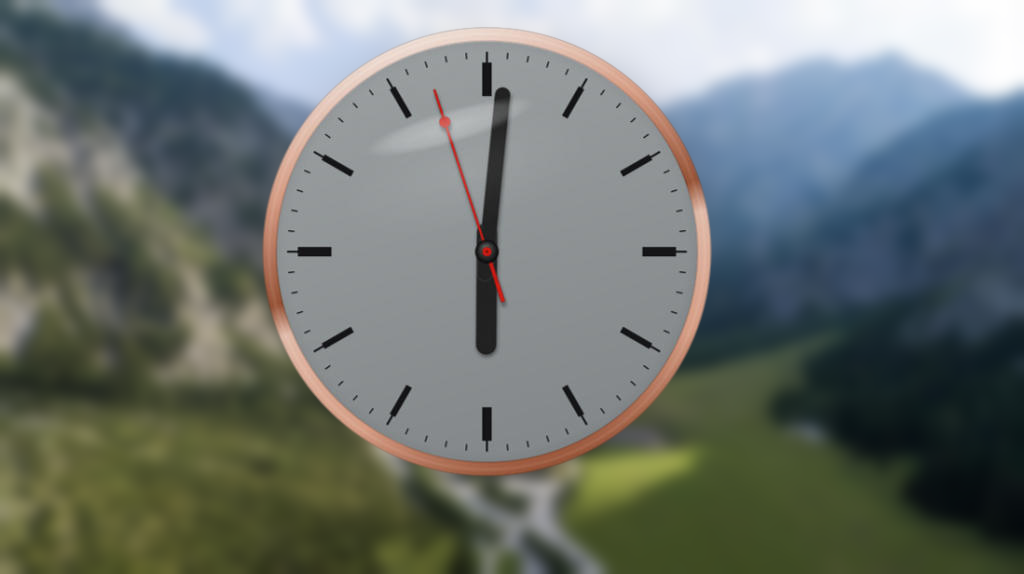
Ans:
**6:00:57**
